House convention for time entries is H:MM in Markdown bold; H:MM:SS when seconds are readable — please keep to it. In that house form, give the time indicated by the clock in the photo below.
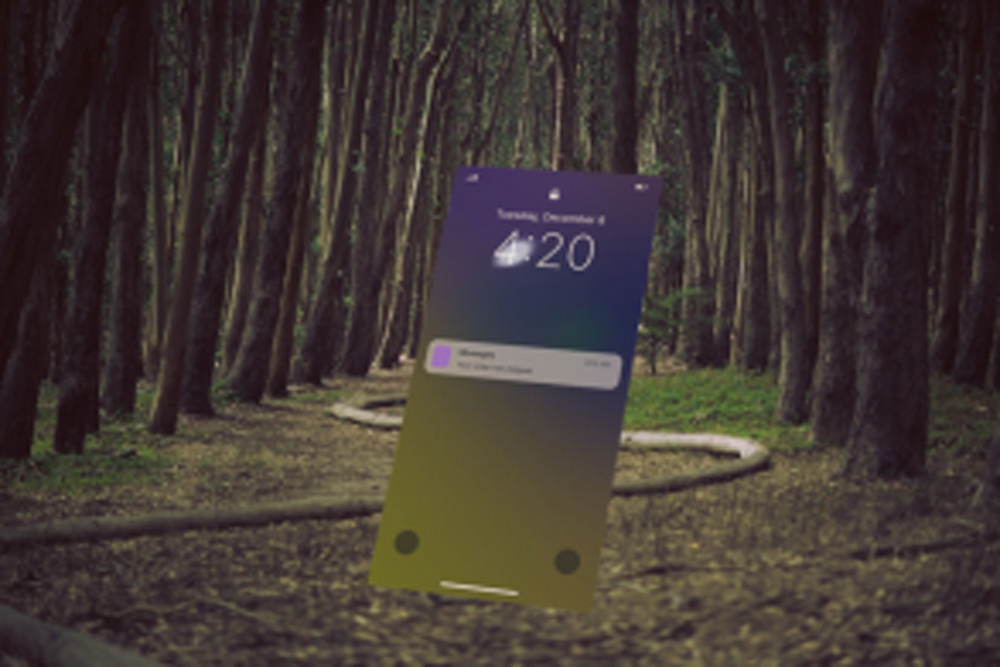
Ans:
**4:20**
